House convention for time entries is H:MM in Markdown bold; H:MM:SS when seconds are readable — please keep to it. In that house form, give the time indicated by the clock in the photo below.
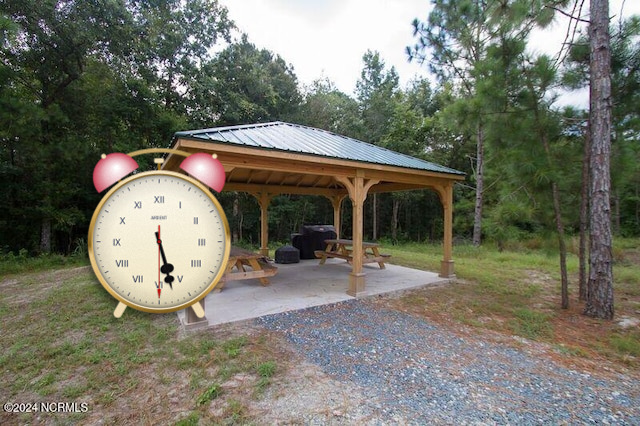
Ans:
**5:27:30**
